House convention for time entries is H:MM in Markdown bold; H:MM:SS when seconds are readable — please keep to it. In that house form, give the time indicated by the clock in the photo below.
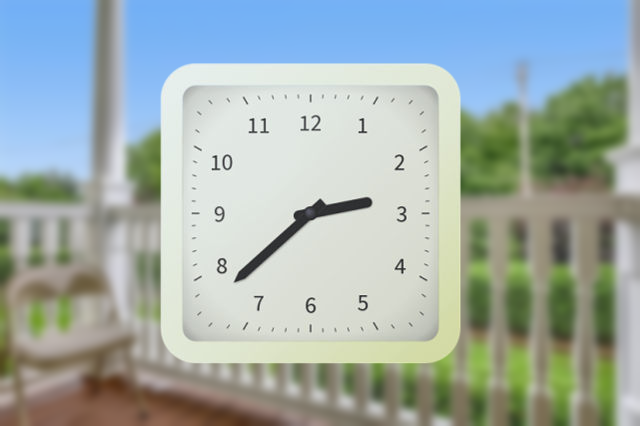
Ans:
**2:38**
